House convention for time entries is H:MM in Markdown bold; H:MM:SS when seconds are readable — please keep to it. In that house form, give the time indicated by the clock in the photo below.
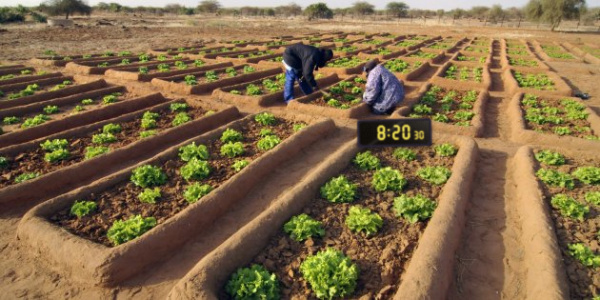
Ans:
**8:20**
